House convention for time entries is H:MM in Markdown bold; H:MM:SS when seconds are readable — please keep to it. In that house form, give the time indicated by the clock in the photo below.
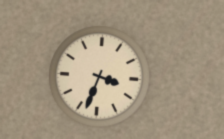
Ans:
**3:33**
